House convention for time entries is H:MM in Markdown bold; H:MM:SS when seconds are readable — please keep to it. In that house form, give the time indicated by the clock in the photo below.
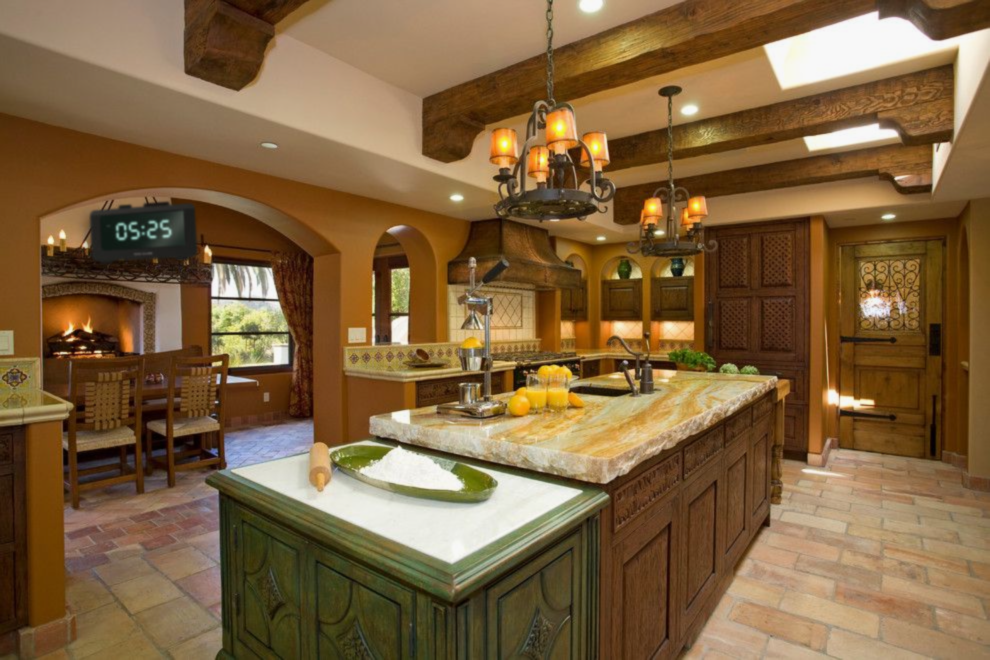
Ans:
**5:25**
